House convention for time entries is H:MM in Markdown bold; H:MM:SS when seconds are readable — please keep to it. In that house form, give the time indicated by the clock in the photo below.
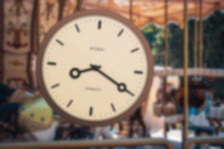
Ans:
**8:20**
